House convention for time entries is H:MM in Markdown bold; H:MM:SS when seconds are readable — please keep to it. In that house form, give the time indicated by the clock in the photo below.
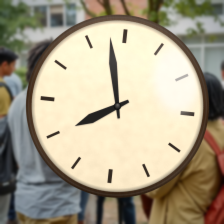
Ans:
**7:58**
